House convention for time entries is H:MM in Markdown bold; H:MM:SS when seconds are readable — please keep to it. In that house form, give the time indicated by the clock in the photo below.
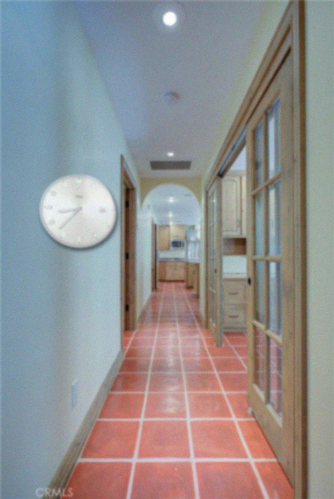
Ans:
**8:37**
